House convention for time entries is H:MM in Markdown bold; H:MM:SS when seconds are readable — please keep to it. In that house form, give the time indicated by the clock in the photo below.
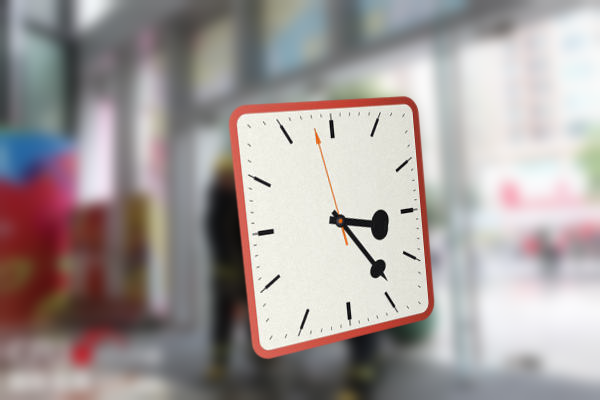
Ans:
**3:23:58**
